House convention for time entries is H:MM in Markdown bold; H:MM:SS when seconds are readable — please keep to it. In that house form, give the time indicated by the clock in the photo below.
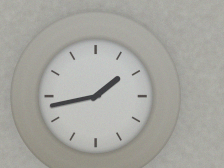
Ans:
**1:43**
